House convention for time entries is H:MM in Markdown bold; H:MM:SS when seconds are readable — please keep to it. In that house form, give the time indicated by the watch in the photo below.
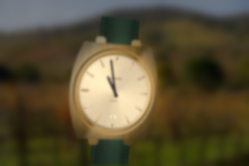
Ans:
**10:58**
